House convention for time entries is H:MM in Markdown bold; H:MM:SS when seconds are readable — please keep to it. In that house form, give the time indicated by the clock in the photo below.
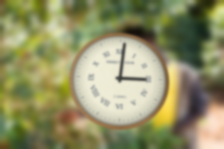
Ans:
**3:01**
